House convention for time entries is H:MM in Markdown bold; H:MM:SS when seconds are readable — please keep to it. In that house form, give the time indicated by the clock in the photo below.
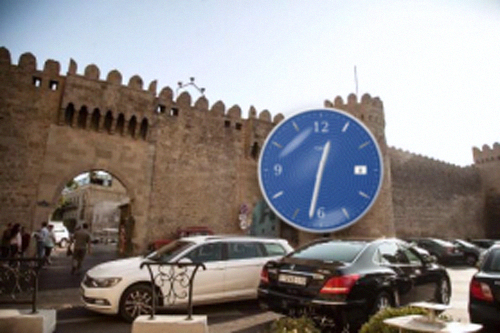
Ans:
**12:32**
